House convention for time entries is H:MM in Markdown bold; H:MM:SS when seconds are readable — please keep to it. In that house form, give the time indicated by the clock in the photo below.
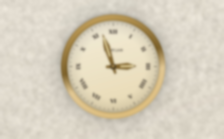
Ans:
**2:57**
